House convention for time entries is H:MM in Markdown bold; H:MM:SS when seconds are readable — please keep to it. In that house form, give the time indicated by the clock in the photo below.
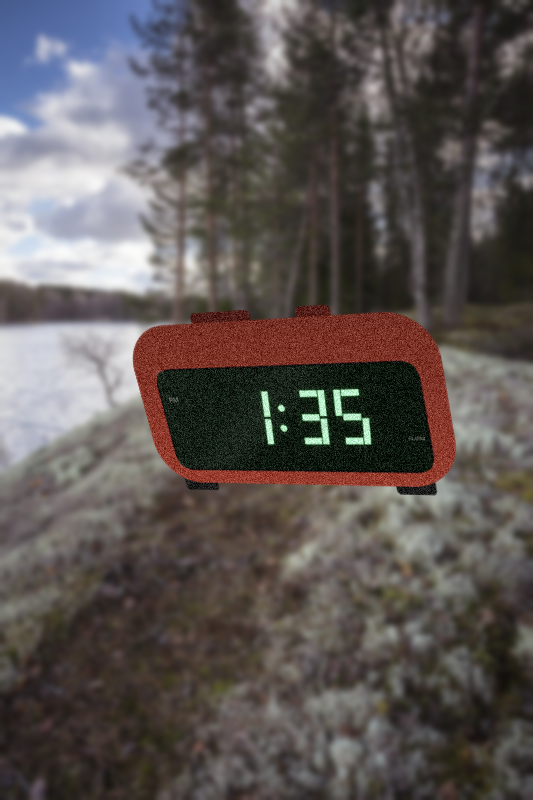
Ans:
**1:35**
